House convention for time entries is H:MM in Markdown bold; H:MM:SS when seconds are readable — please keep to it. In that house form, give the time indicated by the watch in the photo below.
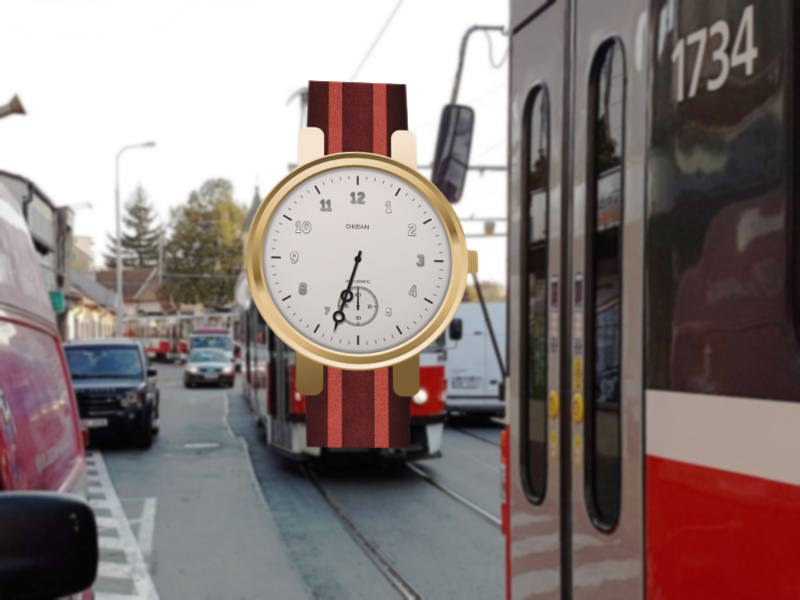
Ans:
**6:33**
